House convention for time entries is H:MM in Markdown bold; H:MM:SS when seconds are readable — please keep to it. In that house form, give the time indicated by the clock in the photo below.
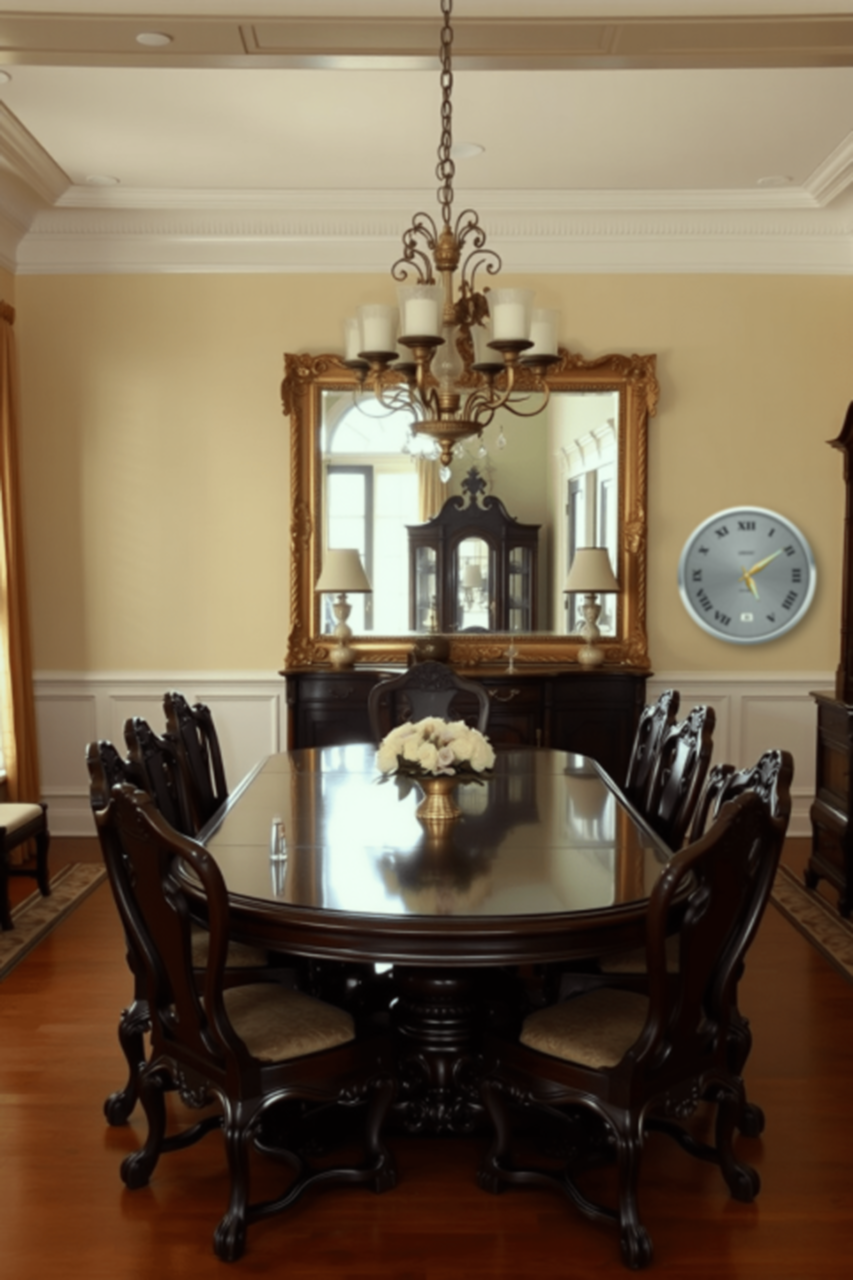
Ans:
**5:09**
